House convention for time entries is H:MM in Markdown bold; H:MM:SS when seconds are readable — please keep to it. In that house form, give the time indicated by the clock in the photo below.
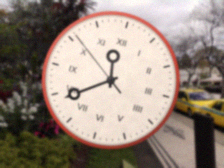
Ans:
**11:38:51**
